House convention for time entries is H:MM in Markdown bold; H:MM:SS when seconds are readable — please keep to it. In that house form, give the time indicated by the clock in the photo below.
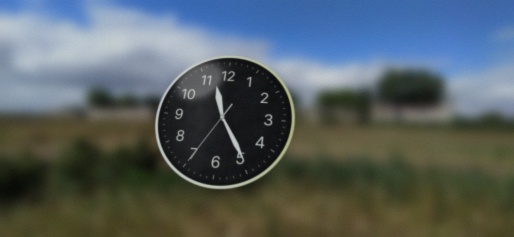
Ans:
**11:24:35**
